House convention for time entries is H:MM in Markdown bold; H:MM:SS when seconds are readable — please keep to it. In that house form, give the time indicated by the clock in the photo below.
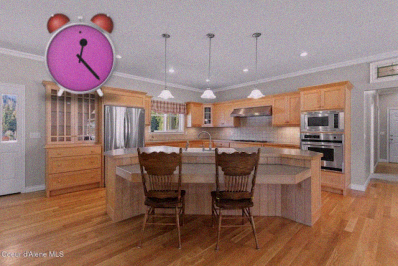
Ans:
**12:23**
